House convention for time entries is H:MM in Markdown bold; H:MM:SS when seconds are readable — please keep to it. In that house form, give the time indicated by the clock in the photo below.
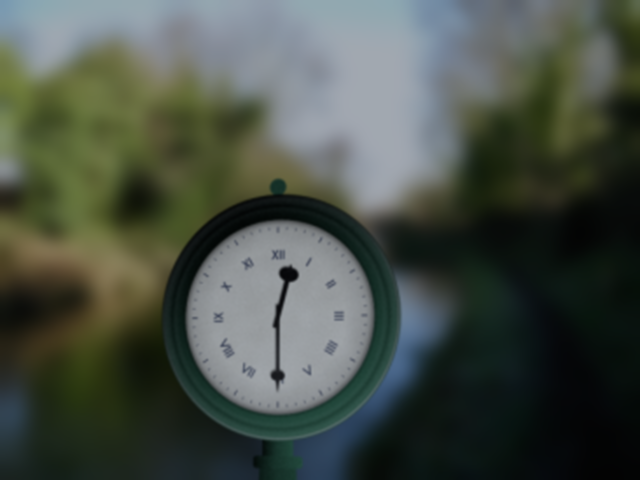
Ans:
**12:30**
